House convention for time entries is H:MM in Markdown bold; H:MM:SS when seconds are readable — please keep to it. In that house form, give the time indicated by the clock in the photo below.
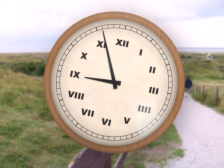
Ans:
**8:56**
